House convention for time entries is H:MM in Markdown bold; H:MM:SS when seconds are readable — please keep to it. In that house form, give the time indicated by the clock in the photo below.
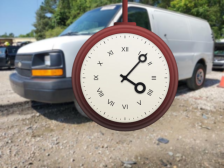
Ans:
**4:07**
